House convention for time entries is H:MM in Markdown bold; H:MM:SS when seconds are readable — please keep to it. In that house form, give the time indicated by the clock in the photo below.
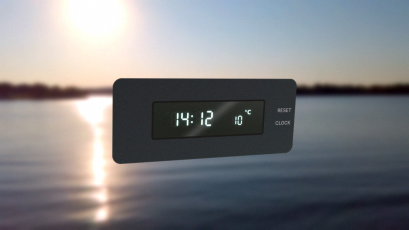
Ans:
**14:12**
